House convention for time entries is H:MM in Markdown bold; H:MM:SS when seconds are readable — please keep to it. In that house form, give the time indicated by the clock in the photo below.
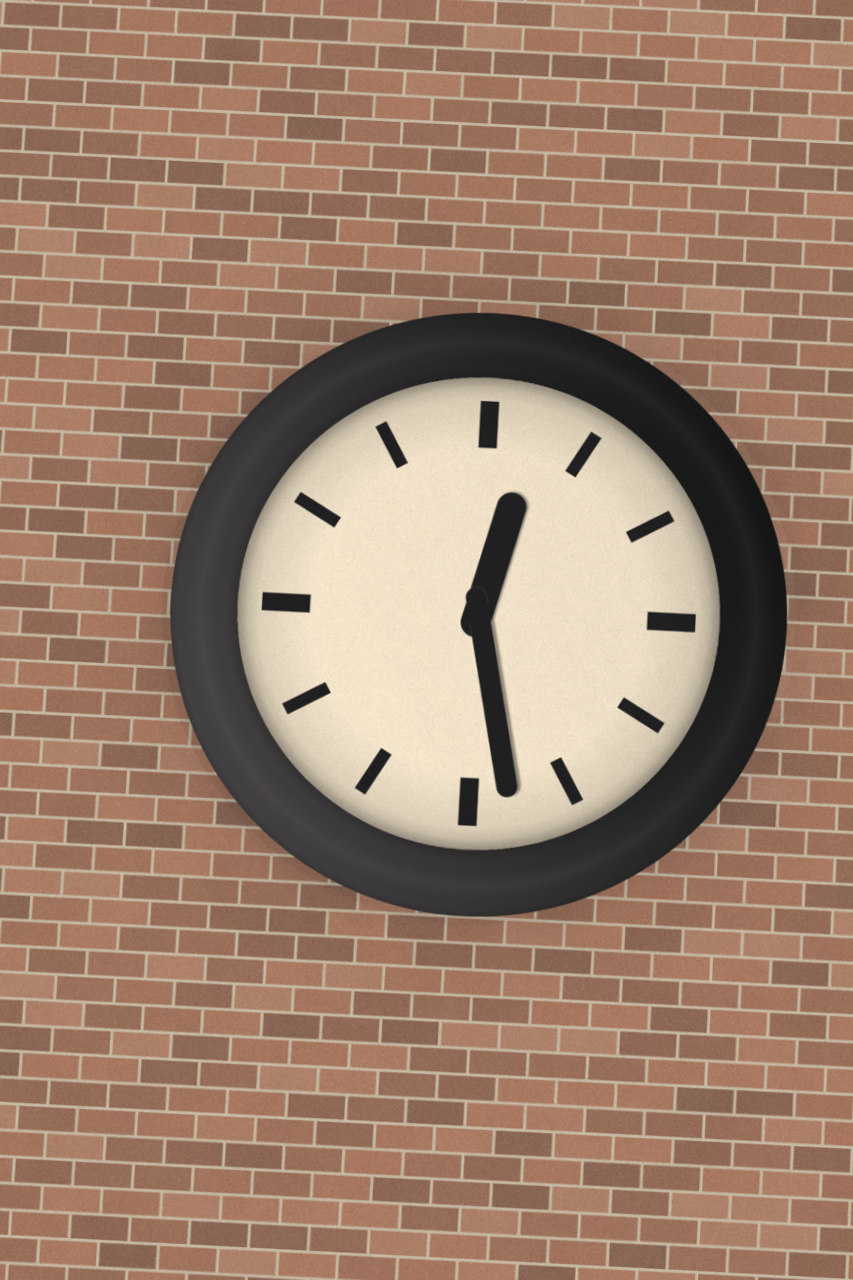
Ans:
**12:28**
